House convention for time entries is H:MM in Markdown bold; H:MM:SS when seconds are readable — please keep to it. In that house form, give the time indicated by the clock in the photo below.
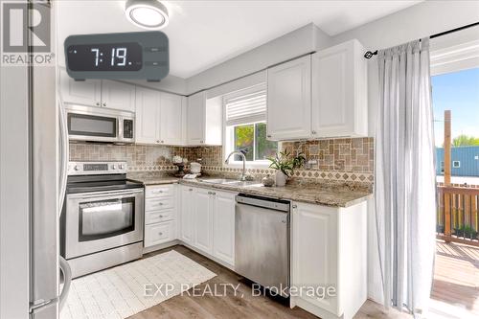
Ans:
**7:19**
